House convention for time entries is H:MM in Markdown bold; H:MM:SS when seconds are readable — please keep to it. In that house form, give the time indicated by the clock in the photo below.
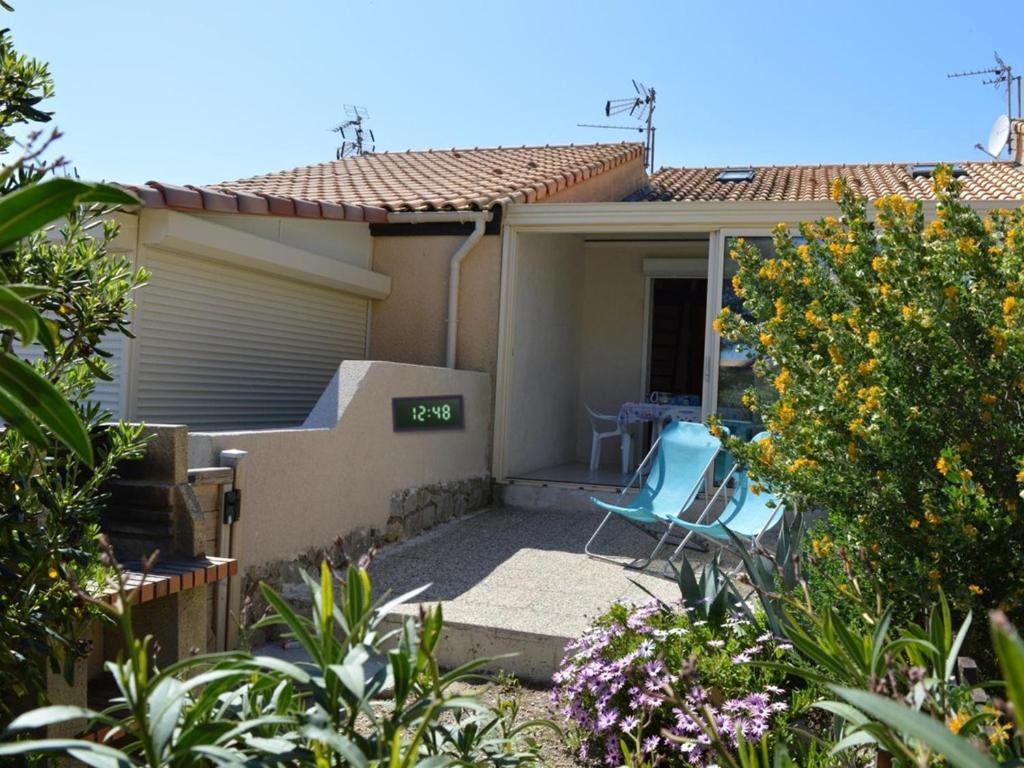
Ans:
**12:48**
